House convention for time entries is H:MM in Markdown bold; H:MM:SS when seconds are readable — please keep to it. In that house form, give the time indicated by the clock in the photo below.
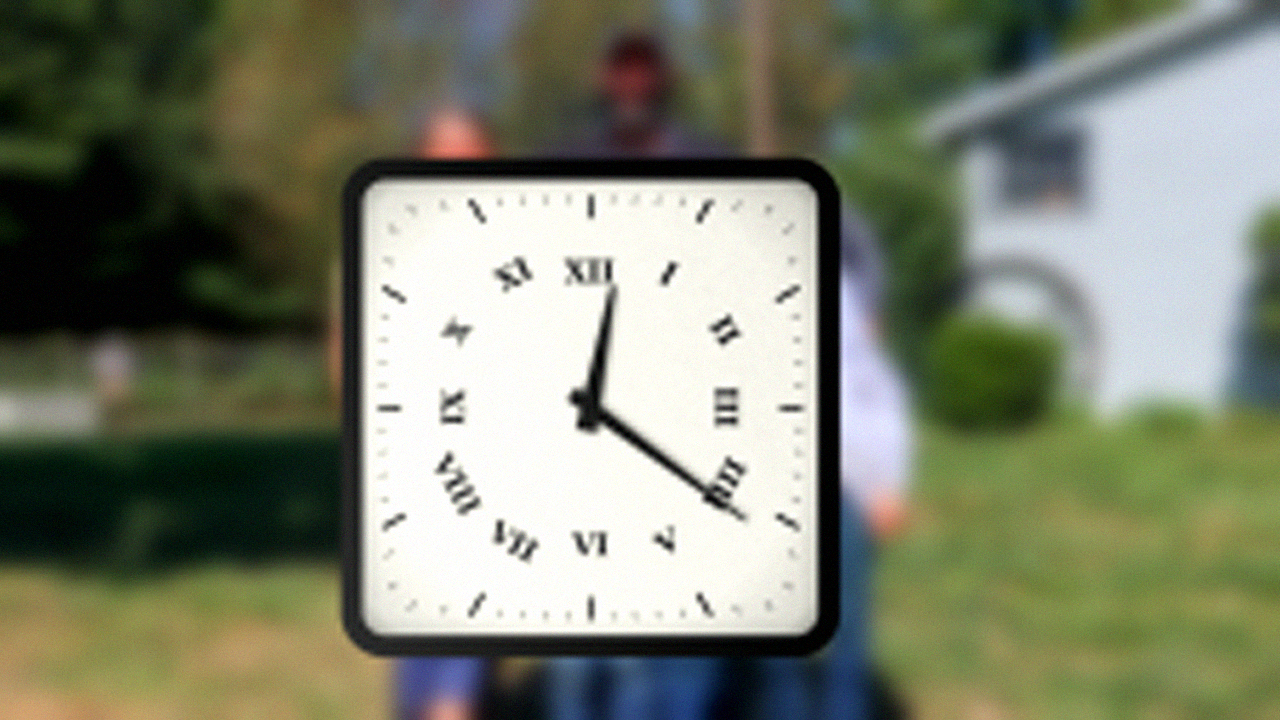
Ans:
**12:21**
